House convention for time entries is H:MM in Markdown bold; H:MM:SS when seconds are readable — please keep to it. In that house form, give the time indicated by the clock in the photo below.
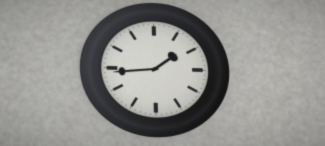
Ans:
**1:44**
